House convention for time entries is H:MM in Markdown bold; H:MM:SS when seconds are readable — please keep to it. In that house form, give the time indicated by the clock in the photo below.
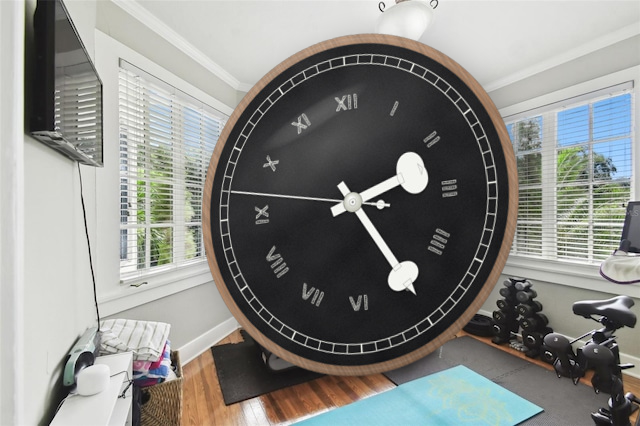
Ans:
**2:24:47**
